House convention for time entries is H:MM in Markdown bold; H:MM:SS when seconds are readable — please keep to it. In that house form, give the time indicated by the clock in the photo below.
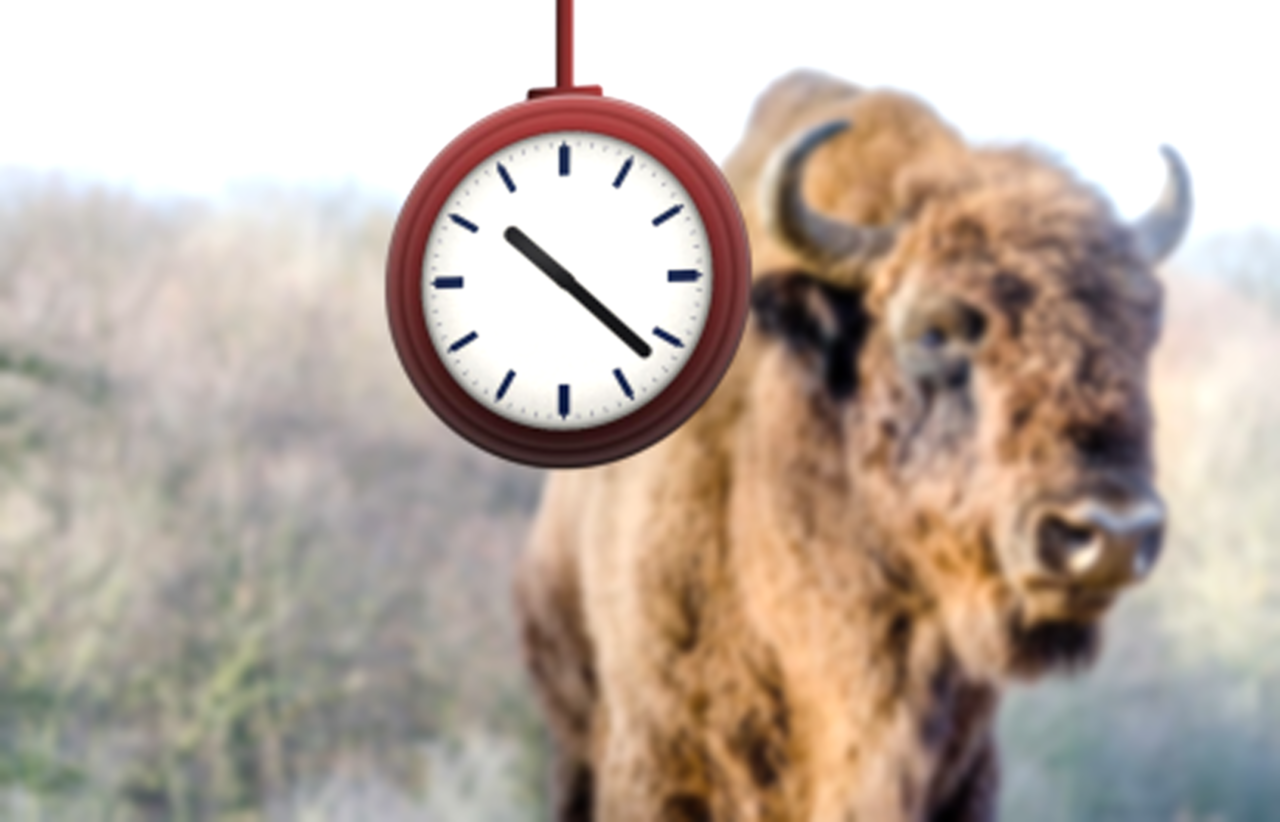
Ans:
**10:22**
